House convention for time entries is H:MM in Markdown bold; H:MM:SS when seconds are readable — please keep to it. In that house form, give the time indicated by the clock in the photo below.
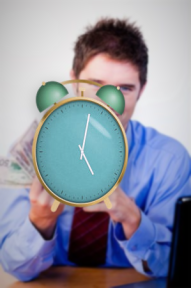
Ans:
**5:02**
